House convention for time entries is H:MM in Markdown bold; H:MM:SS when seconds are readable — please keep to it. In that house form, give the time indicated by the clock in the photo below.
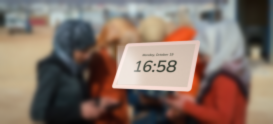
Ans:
**16:58**
